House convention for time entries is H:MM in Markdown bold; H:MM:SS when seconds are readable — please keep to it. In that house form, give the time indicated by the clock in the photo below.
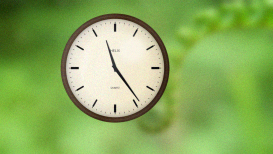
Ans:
**11:24**
